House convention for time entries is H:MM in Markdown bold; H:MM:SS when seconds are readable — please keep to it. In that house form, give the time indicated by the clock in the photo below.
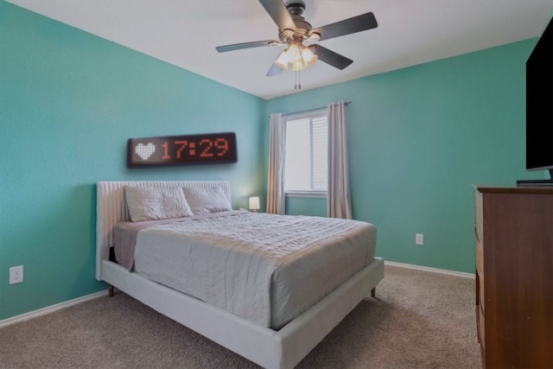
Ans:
**17:29**
